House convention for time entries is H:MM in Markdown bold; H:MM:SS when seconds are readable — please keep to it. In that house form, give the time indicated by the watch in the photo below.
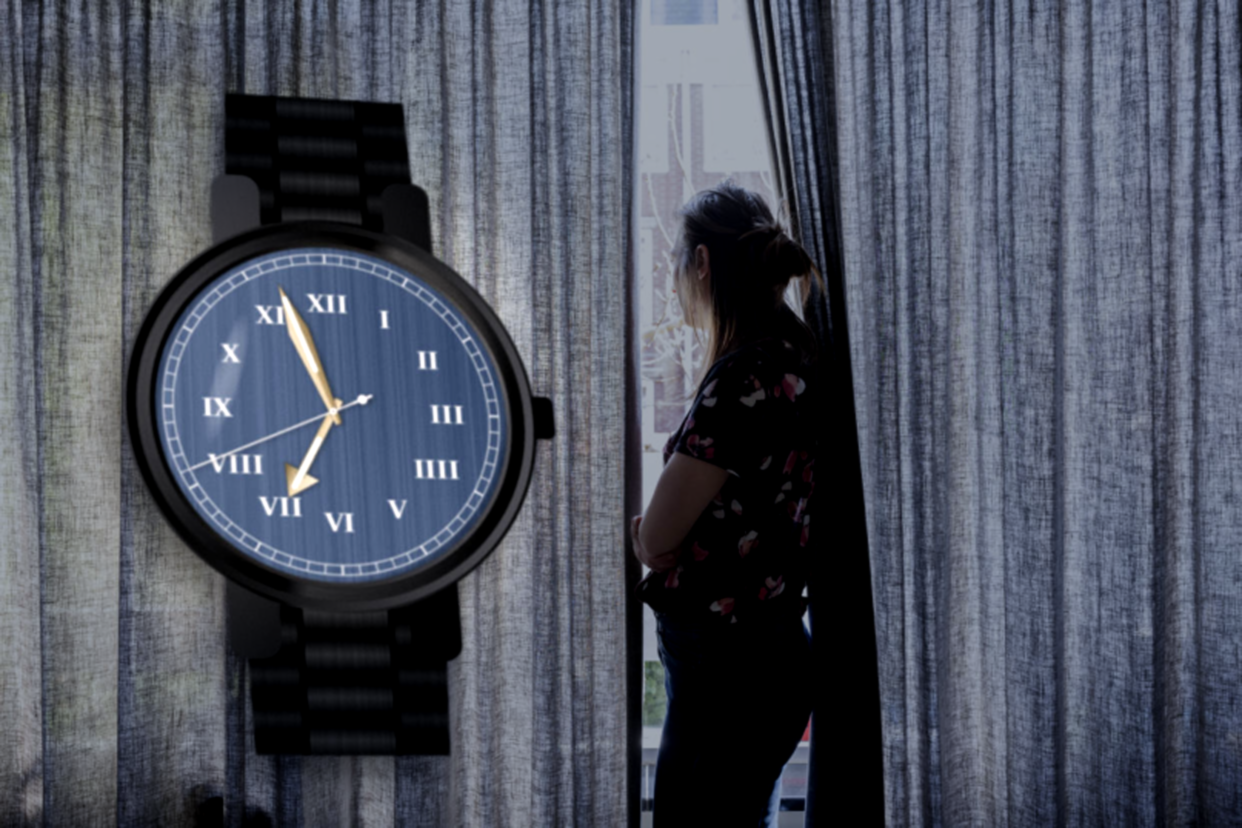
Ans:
**6:56:41**
